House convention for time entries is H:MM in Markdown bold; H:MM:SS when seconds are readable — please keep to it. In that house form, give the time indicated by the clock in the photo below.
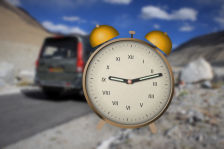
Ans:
**9:12**
